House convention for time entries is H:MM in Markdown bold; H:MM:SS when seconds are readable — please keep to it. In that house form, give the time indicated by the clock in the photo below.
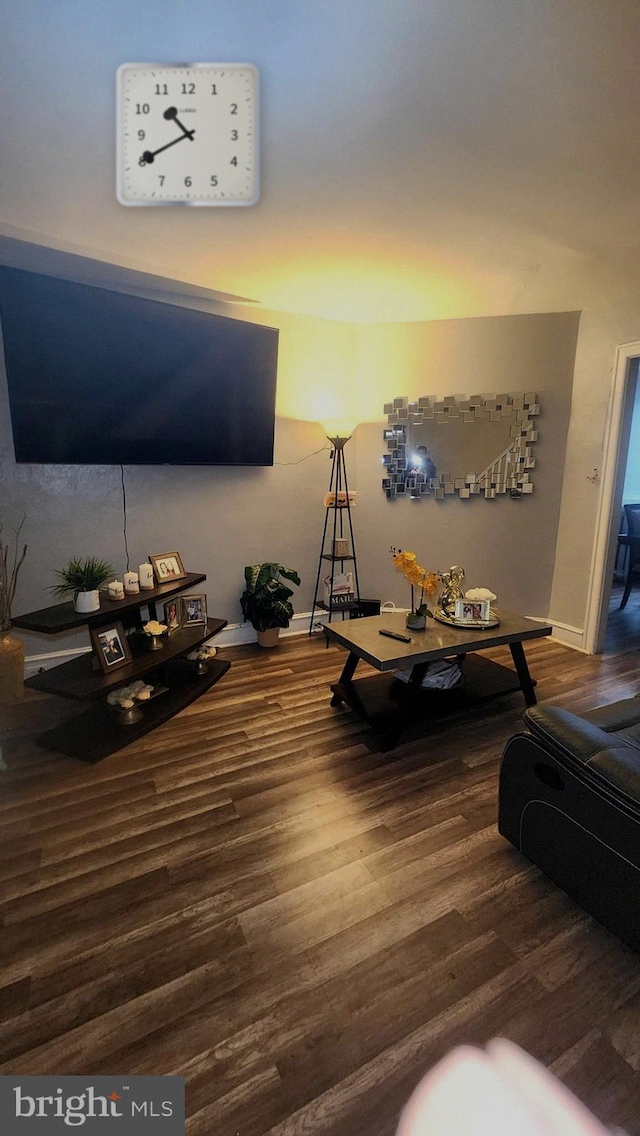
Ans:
**10:40**
